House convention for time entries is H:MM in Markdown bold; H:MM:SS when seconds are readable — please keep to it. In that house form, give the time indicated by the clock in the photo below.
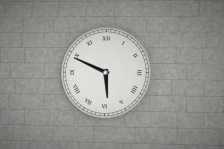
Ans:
**5:49**
